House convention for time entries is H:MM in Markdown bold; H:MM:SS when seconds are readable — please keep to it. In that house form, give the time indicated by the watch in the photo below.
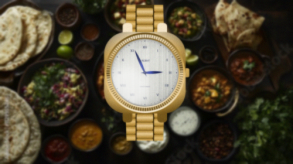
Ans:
**2:56**
